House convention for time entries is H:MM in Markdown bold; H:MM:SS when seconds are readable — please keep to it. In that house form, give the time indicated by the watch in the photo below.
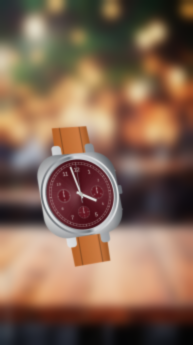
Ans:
**3:58**
